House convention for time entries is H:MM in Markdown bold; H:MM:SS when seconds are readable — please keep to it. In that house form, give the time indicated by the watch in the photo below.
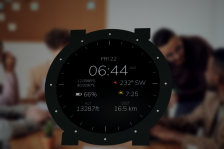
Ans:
**6:44**
